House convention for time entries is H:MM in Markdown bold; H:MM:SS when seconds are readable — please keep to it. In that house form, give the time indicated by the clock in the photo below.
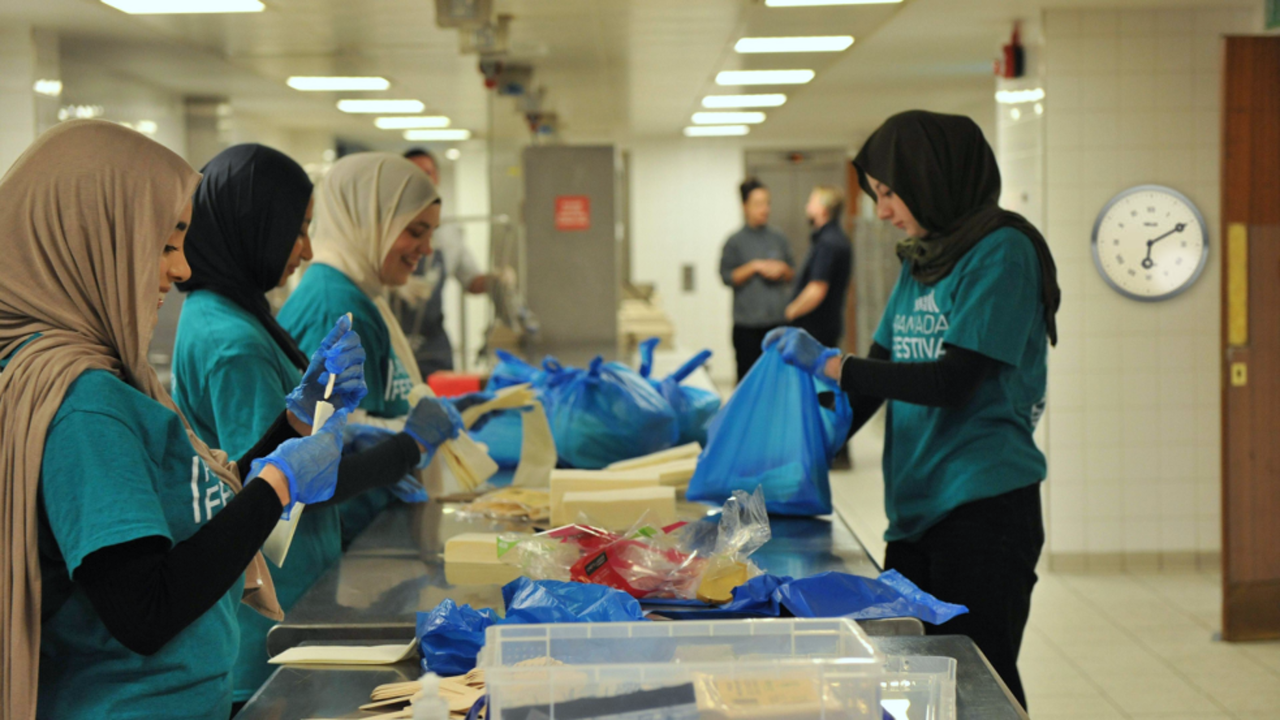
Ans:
**6:10**
